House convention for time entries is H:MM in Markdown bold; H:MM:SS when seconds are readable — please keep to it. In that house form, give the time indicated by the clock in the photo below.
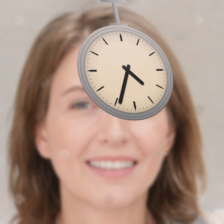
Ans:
**4:34**
